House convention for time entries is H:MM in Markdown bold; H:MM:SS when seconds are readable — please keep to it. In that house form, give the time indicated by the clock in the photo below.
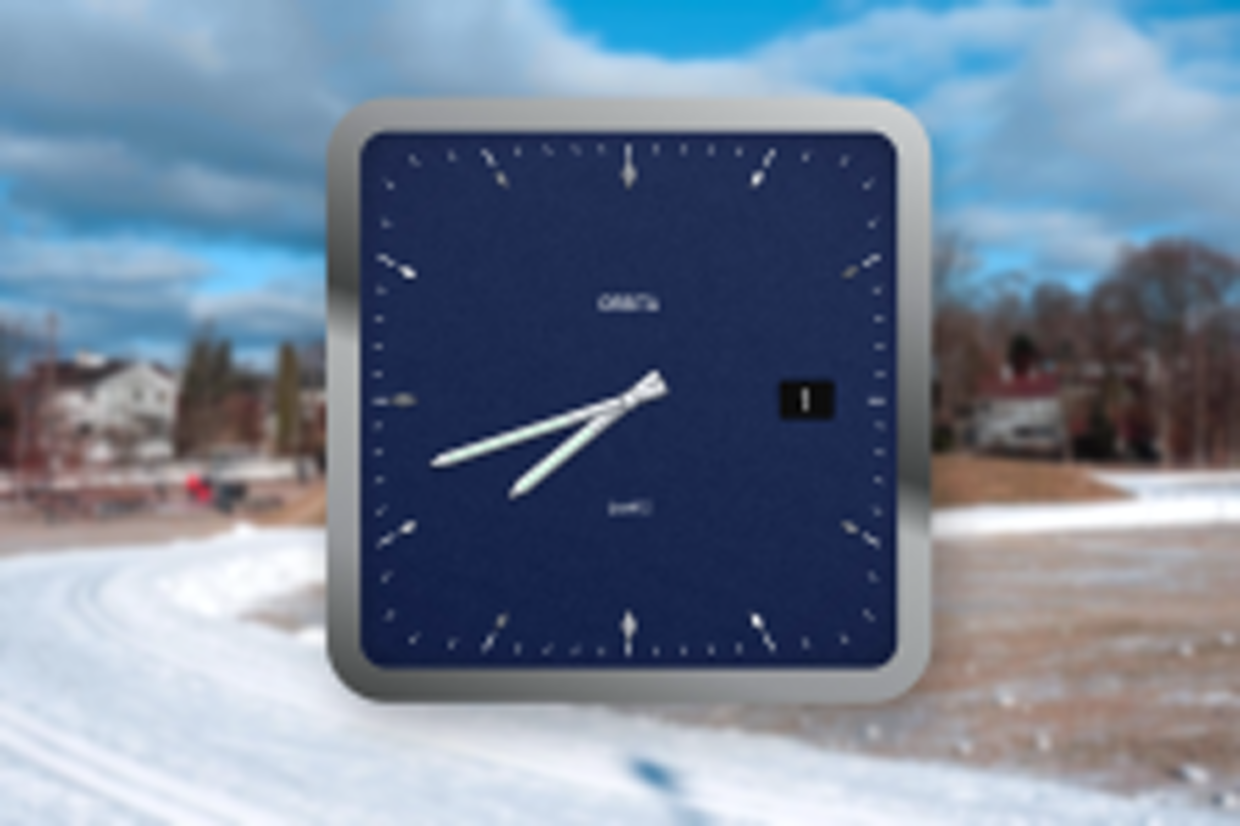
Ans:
**7:42**
